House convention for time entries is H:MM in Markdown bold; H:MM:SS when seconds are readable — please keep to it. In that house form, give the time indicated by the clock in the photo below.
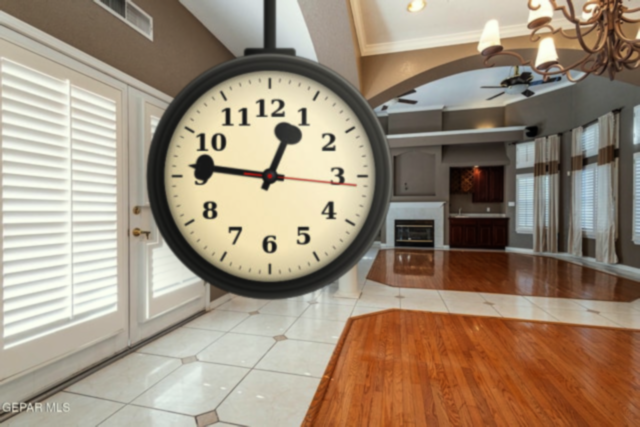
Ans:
**12:46:16**
